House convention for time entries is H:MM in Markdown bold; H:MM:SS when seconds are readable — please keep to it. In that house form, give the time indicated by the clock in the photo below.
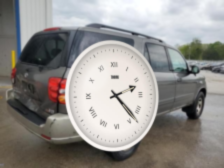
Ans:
**2:23**
